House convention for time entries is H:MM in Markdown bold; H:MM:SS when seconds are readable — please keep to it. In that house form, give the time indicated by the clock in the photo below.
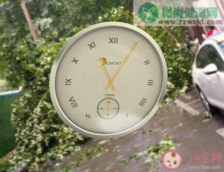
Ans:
**11:05**
